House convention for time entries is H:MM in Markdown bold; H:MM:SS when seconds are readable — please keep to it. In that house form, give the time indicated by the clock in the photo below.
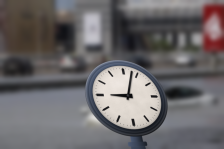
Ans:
**9:03**
